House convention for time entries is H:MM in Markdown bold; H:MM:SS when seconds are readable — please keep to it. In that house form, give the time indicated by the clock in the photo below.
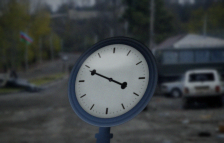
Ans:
**3:49**
